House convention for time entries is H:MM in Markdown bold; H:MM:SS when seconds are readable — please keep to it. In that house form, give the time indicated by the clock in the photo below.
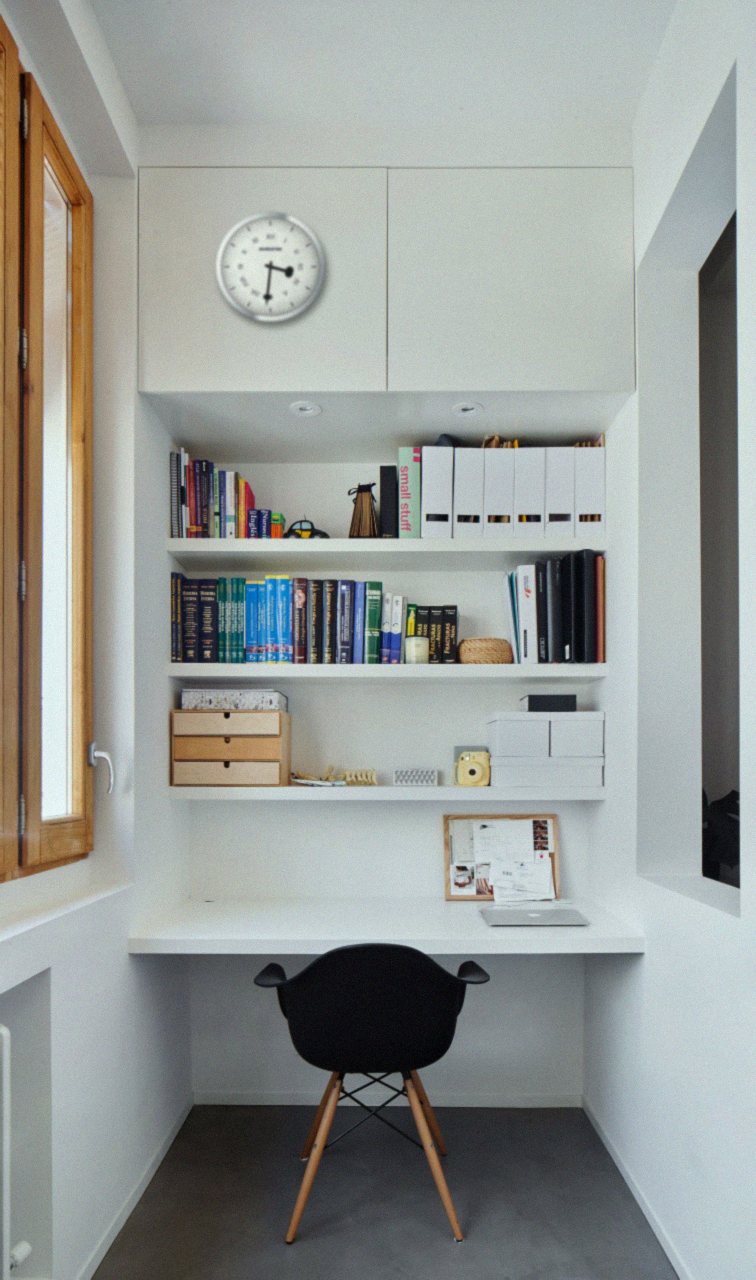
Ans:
**3:31**
